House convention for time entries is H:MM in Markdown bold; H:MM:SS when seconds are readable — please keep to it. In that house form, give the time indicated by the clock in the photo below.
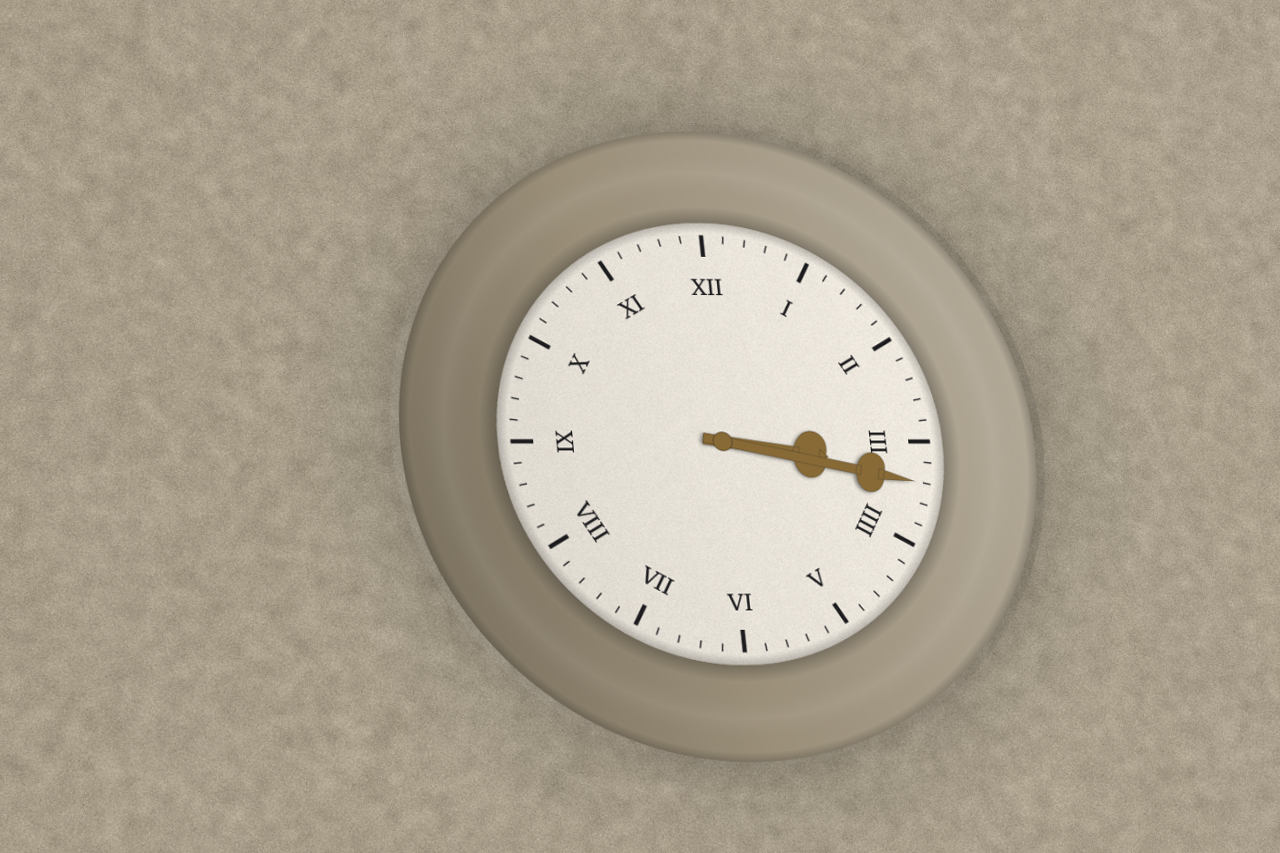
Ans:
**3:17**
